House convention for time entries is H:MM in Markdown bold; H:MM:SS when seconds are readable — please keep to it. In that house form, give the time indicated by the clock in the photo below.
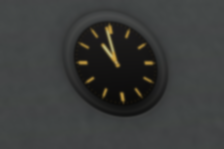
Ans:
**10:59**
